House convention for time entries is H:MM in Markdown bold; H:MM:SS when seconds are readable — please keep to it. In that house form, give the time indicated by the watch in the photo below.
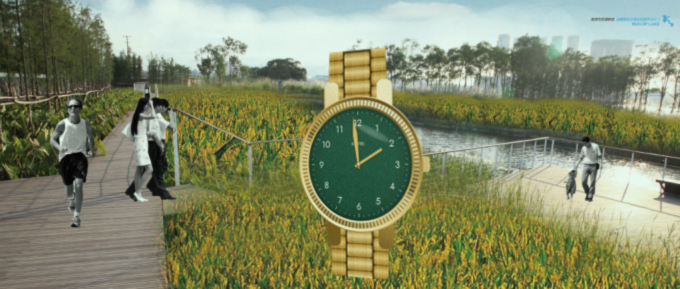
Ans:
**1:59**
